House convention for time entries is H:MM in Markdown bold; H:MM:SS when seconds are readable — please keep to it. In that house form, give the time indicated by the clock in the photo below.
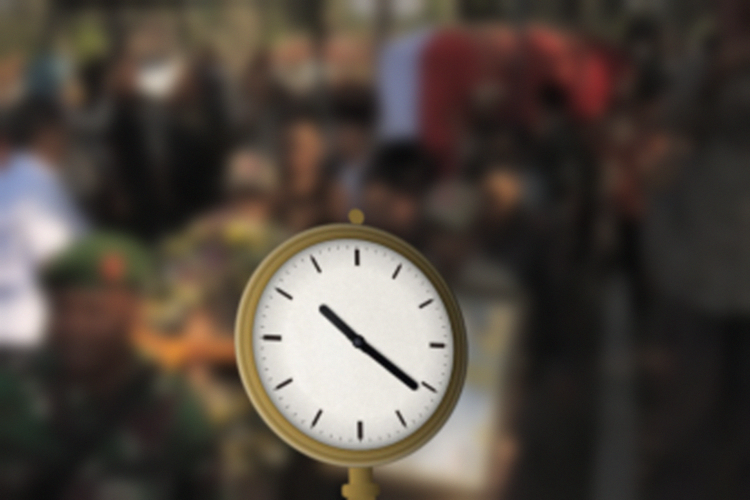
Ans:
**10:21**
